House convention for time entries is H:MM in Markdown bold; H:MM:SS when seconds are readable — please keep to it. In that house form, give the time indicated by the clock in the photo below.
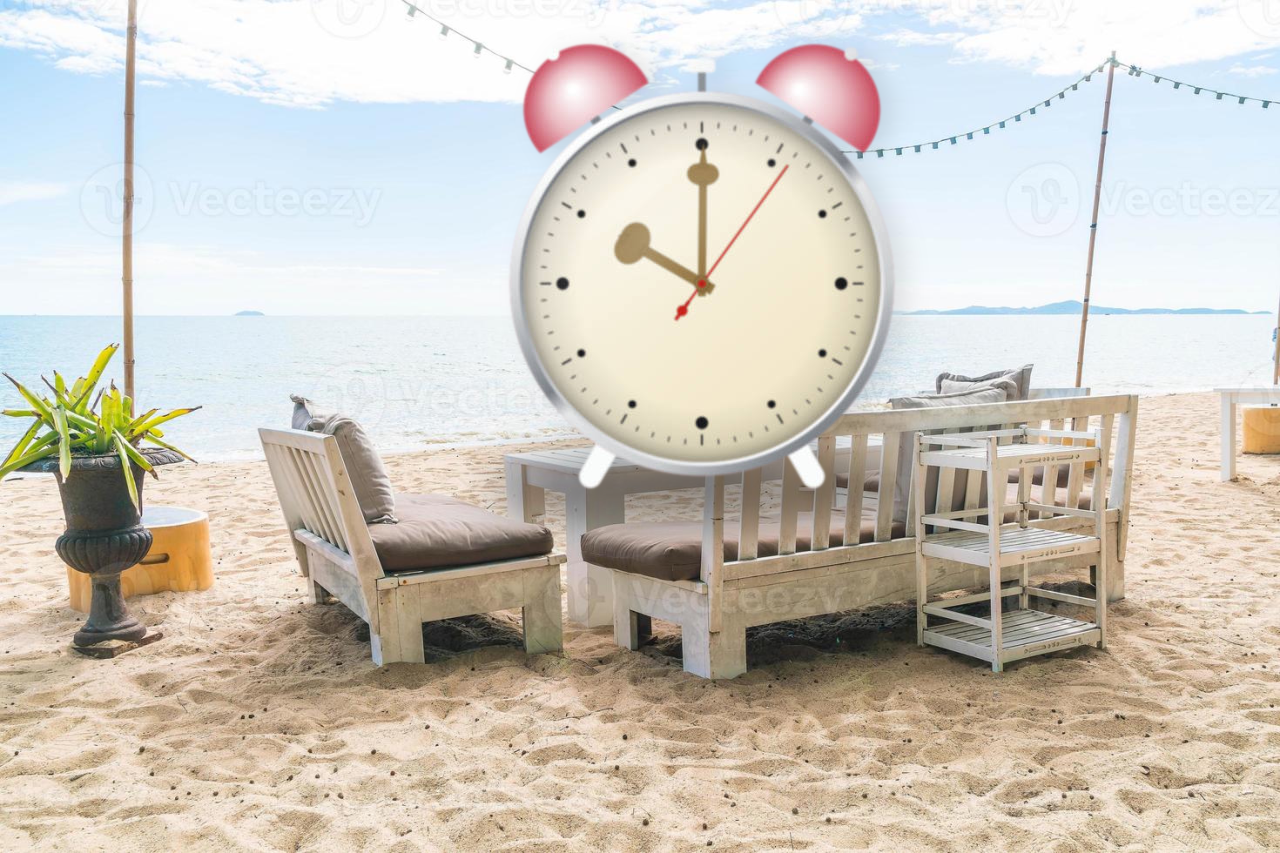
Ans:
**10:00:06**
